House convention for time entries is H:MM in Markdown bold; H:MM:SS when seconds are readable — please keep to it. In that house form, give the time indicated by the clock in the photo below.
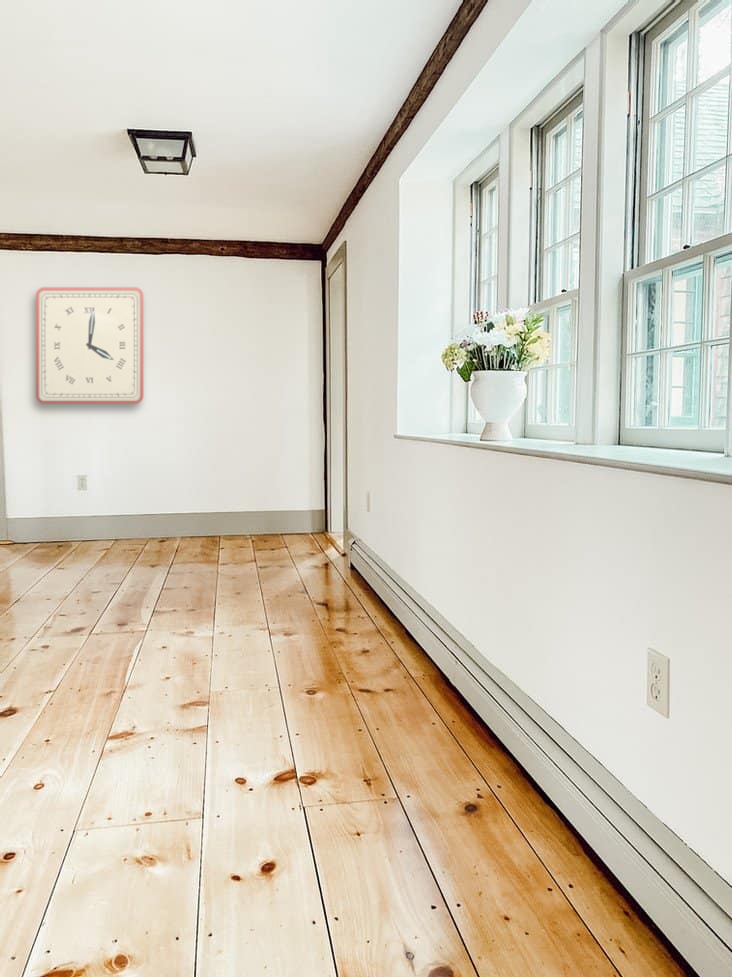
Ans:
**4:01**
